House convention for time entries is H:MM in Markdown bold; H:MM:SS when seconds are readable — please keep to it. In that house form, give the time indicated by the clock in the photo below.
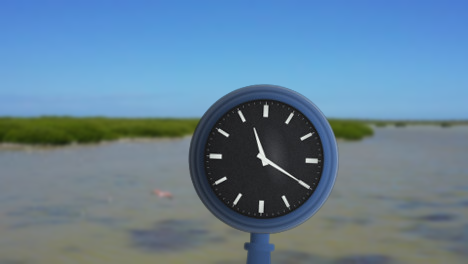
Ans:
**11:20**
